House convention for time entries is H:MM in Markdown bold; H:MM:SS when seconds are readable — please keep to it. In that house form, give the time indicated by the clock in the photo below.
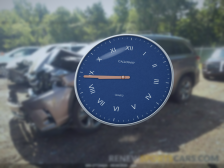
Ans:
**8:44**
